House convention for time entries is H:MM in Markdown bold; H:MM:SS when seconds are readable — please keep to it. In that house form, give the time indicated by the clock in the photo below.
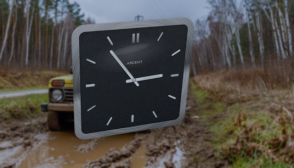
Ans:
**2:54**
